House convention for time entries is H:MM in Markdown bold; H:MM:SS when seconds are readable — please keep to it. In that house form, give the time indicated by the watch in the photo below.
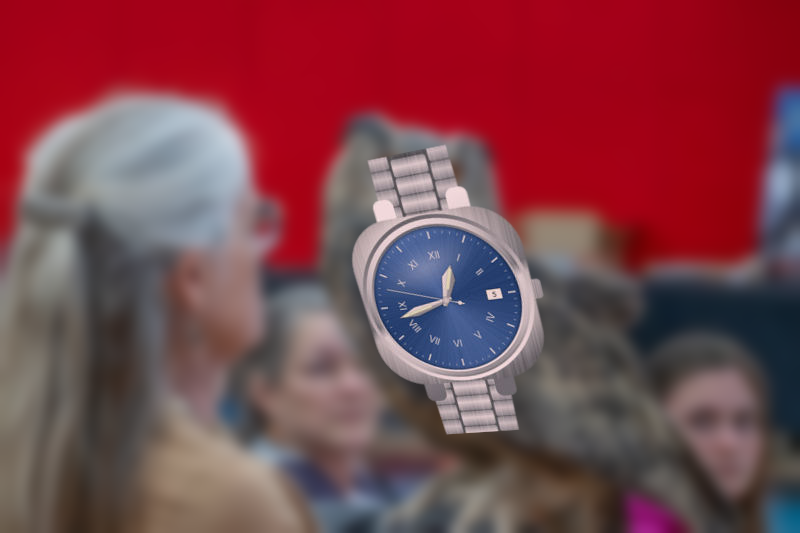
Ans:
**12:42:48**
